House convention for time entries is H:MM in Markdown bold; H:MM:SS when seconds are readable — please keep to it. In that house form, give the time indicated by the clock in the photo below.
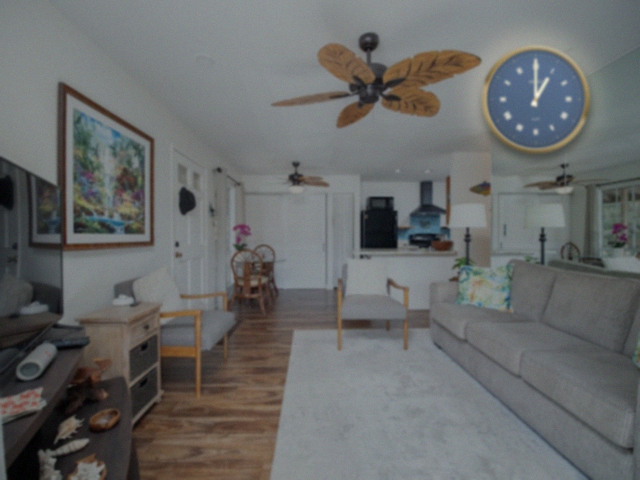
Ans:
**1:00**
